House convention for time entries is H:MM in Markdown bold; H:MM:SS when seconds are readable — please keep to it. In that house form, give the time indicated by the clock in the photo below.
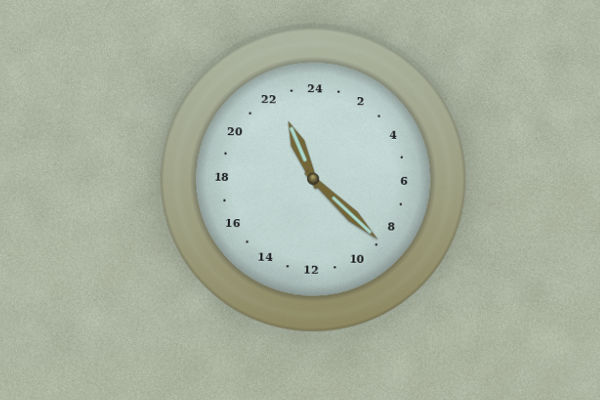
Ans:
**22:22**
